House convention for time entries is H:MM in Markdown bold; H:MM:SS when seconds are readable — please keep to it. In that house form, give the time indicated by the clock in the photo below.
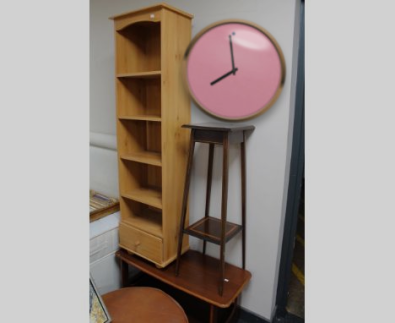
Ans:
**7:59**
